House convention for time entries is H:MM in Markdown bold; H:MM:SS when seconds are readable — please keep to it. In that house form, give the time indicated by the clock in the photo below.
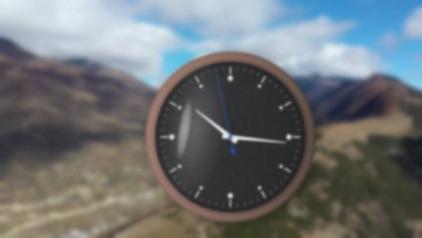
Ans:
**10:15:58**
